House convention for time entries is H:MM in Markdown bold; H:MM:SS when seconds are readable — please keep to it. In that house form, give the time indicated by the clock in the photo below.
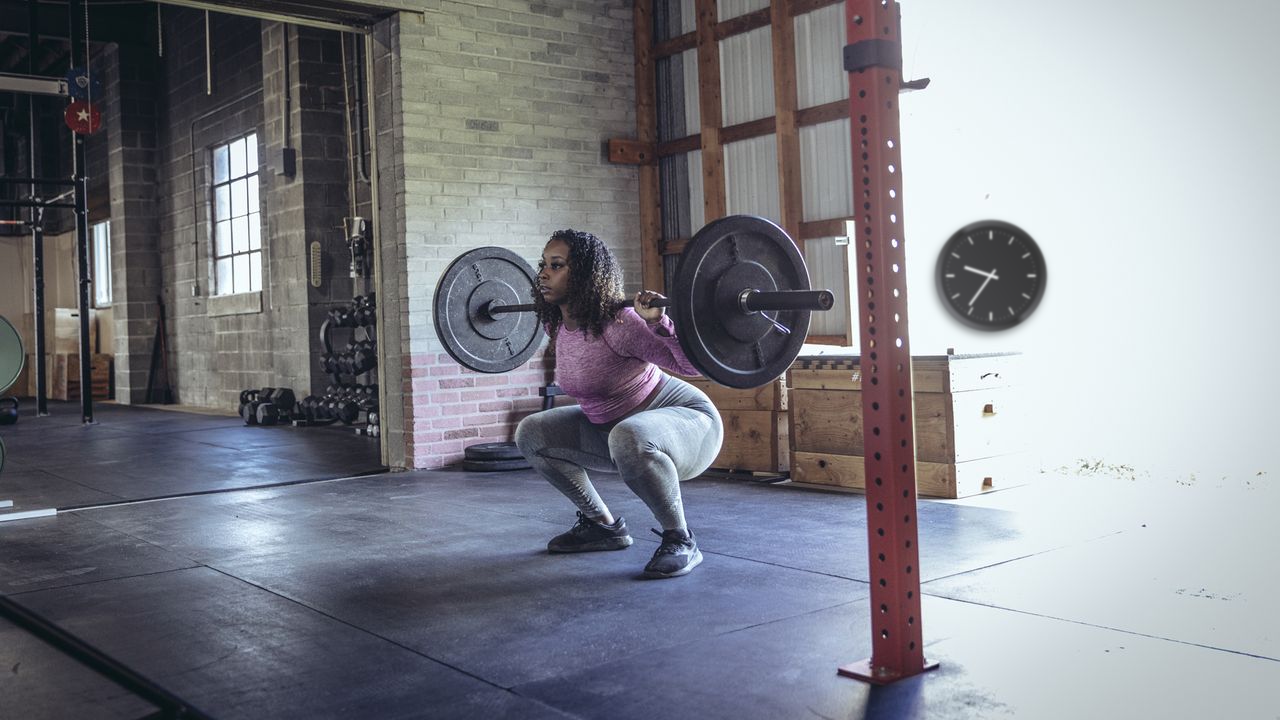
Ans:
**9:36**
